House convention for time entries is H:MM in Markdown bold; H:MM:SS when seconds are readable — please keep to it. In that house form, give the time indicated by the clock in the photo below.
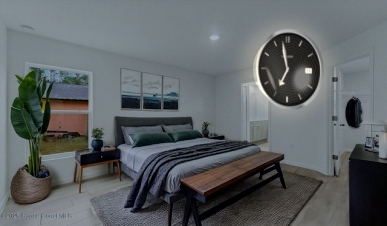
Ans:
**6:58**
